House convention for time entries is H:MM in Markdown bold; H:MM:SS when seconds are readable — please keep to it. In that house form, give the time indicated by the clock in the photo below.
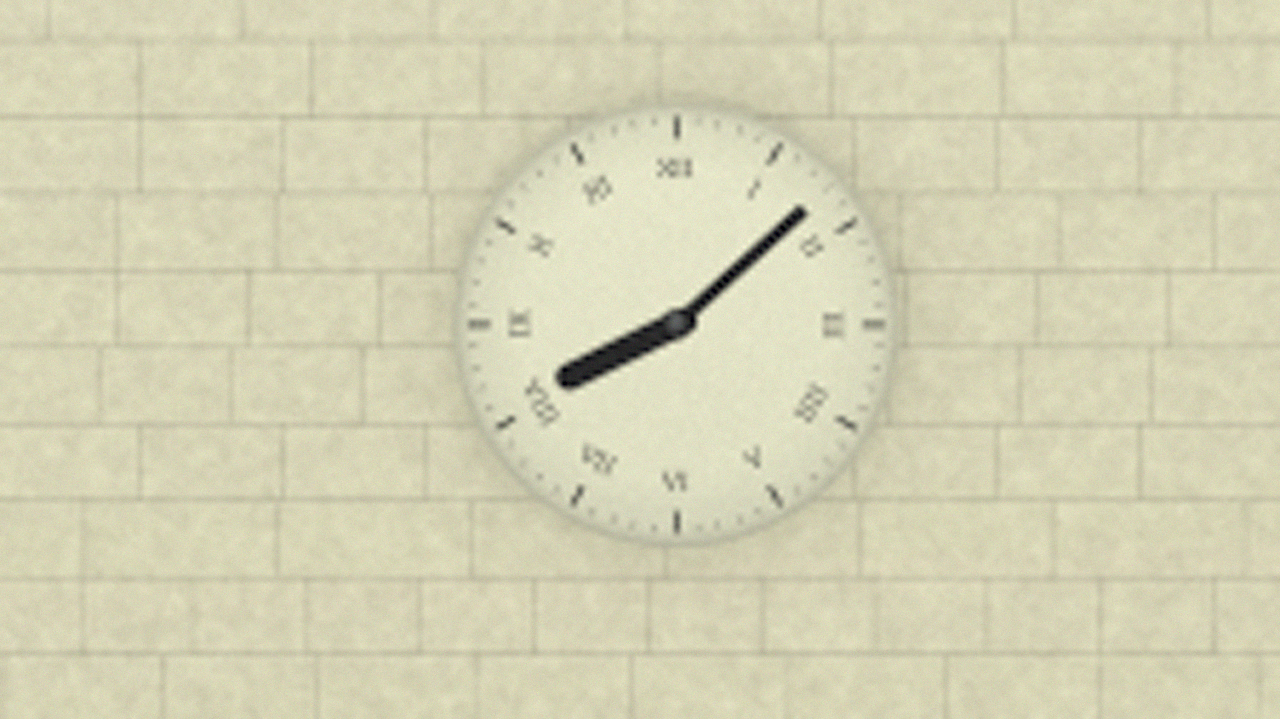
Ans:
**8:08**
